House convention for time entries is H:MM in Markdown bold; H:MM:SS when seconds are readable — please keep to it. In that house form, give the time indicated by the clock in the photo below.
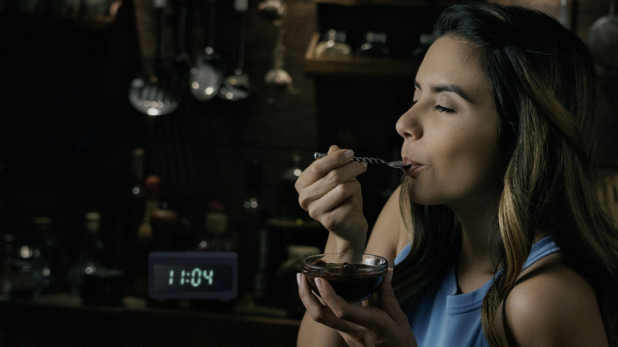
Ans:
**11:04**
